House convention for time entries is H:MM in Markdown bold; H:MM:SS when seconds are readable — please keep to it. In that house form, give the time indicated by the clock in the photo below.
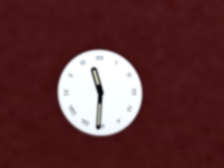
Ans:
**11:31**
